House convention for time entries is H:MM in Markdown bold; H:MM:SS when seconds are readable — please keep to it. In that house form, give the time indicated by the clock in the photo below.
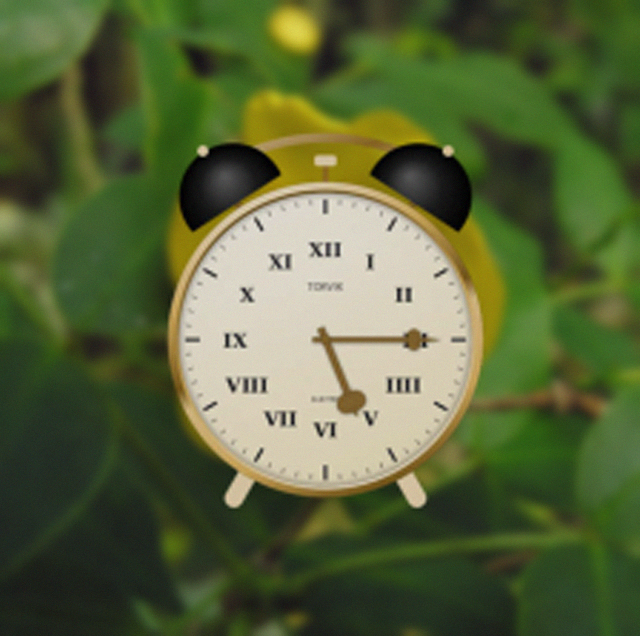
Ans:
**5:15**
